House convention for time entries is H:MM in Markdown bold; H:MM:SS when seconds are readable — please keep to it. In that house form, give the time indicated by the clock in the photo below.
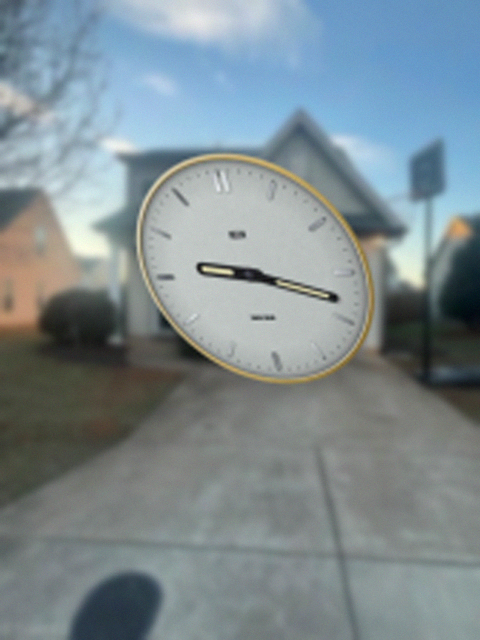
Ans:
**9:18**
